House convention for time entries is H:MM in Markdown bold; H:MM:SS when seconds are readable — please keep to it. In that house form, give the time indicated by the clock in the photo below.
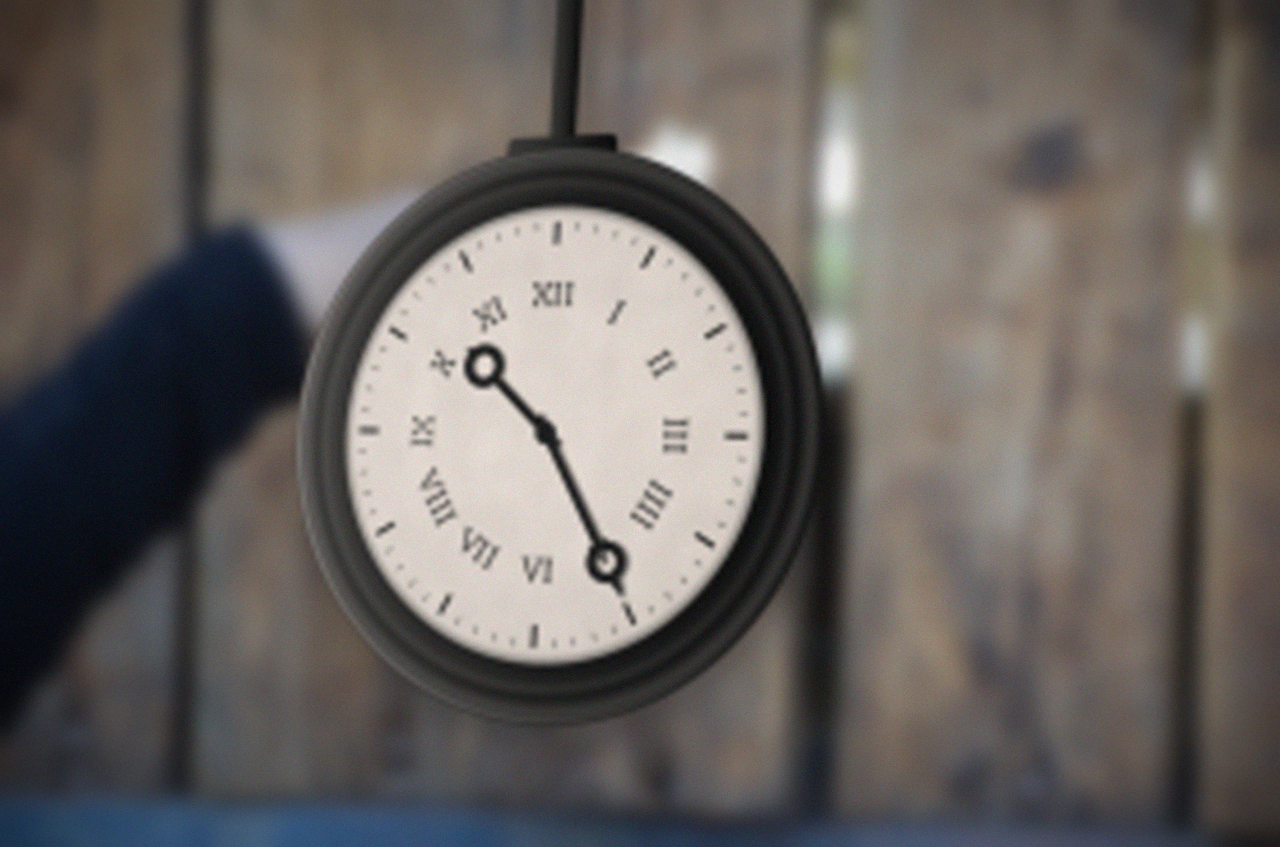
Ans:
**10:25**
